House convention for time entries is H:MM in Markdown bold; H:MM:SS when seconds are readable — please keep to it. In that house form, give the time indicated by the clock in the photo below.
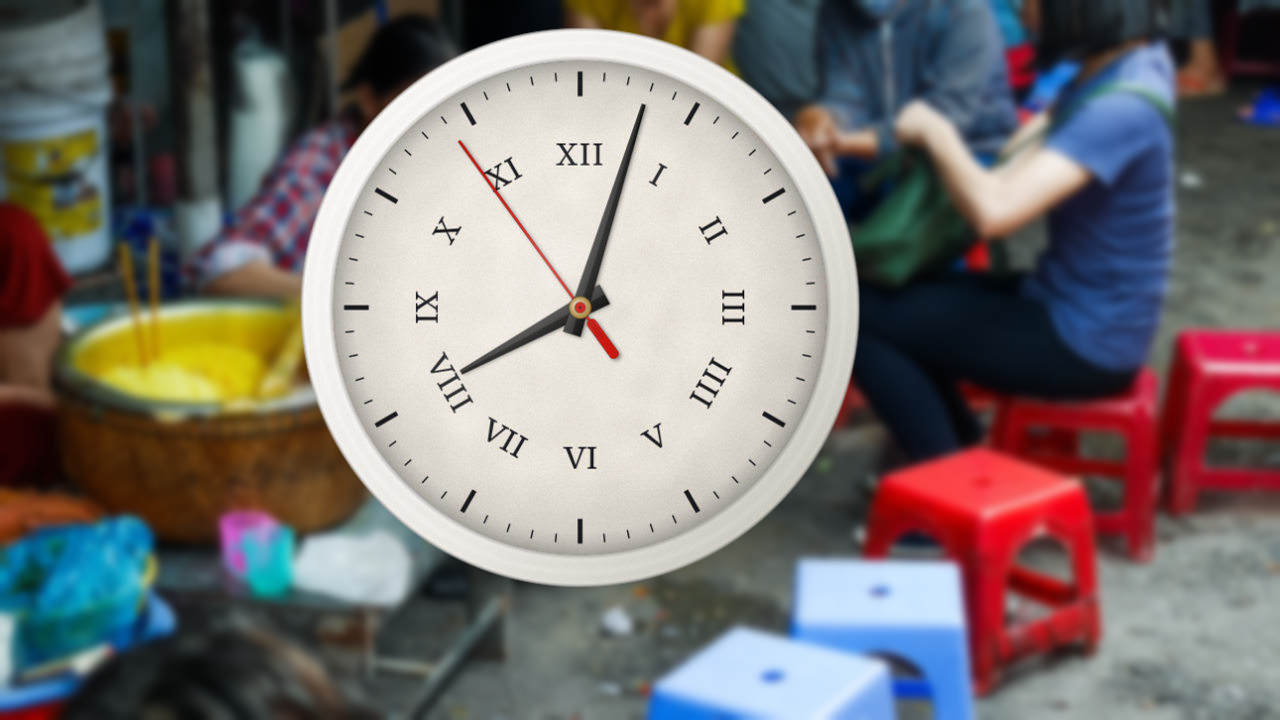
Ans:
**8:02:54**
